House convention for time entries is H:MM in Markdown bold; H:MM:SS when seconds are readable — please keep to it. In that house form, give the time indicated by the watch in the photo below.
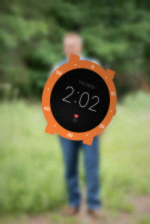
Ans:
**2:02**
